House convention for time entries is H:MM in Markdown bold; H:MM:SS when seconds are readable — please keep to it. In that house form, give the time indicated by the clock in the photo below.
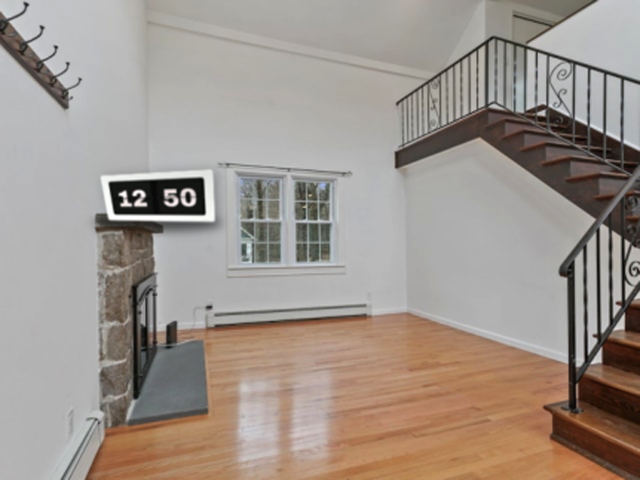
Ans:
**12:50**
